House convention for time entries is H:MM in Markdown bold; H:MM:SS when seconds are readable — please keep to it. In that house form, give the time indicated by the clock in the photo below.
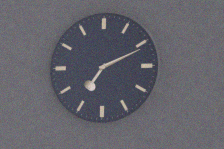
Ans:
**7:11**
